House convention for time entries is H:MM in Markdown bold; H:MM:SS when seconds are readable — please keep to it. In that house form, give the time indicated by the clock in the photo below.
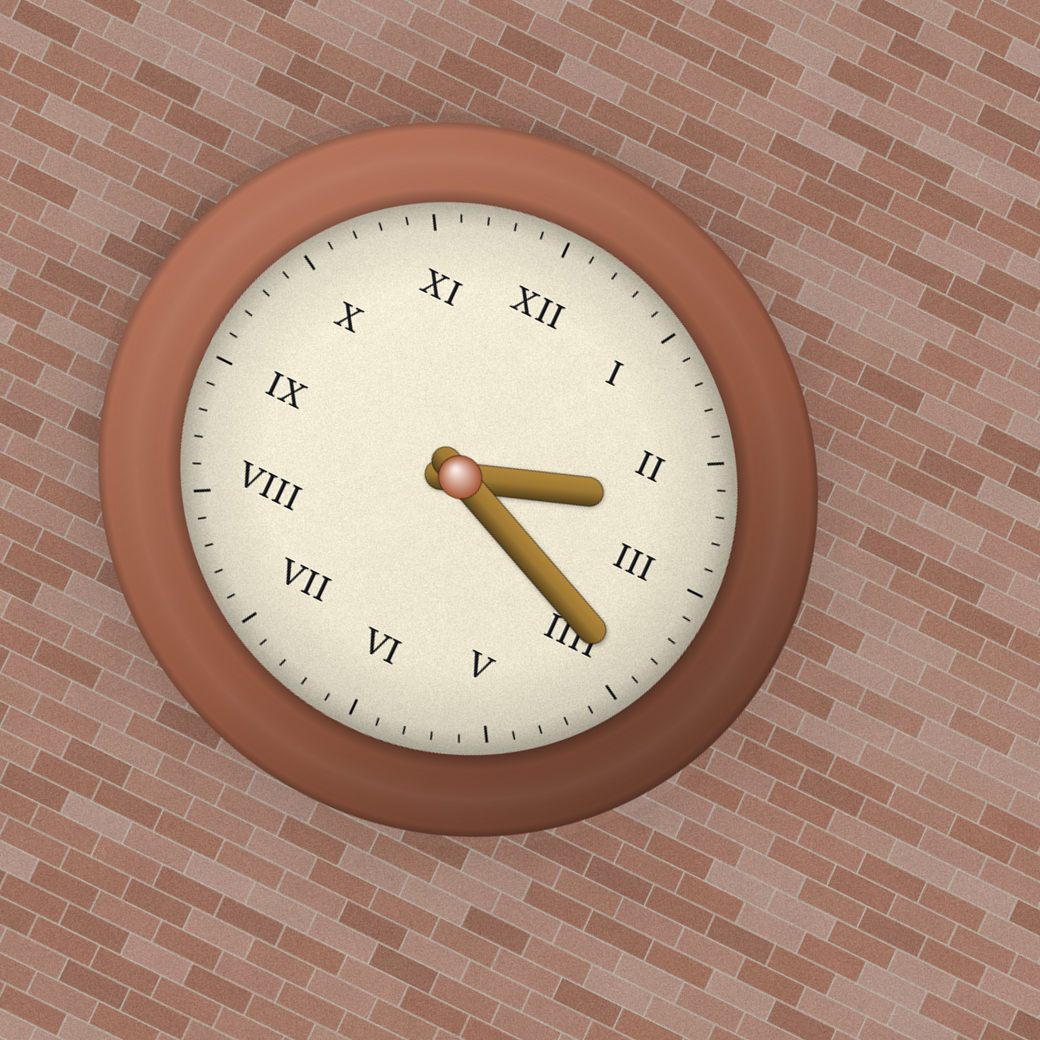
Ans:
**2:19**
